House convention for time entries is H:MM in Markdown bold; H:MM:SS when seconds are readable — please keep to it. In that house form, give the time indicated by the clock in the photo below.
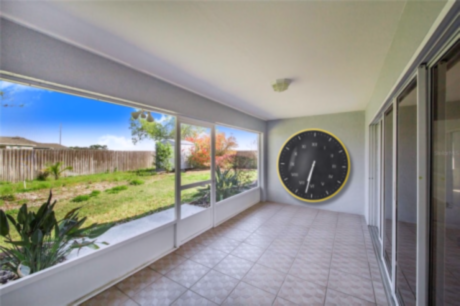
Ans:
**6:32**
